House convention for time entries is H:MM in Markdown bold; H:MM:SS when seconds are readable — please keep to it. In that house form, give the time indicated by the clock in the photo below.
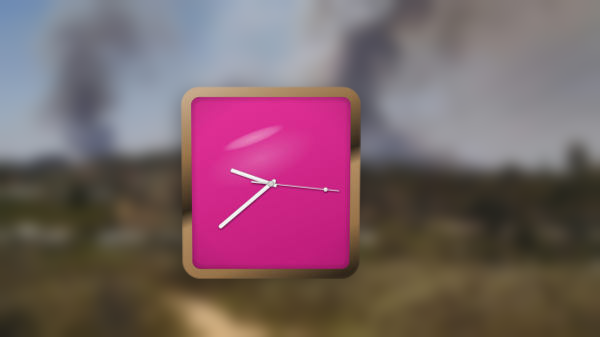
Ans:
**9:38:16**
